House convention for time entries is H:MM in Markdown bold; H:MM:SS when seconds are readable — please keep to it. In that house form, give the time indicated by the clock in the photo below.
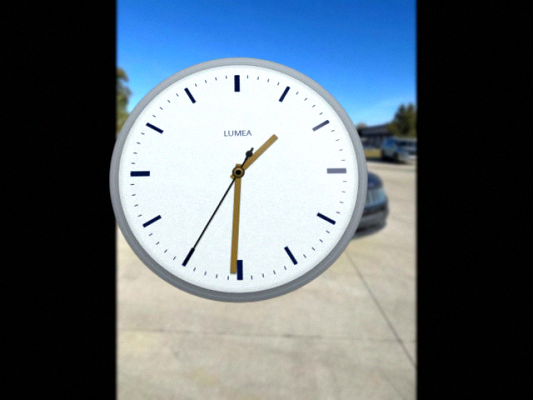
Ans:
**1:30:35**
